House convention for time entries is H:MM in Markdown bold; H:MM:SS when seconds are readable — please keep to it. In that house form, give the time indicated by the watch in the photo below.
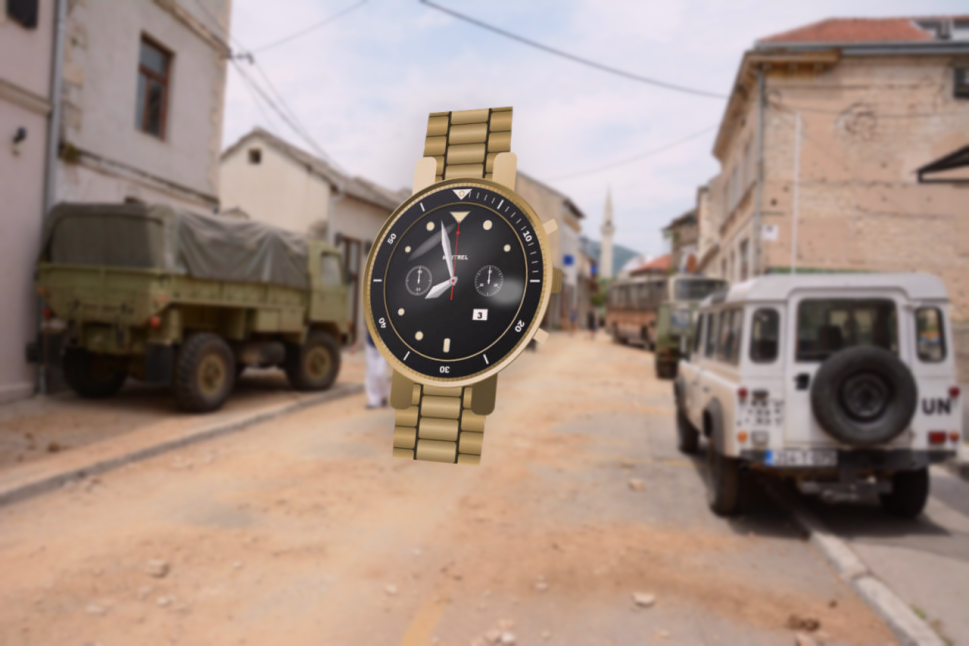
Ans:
**7:57**
